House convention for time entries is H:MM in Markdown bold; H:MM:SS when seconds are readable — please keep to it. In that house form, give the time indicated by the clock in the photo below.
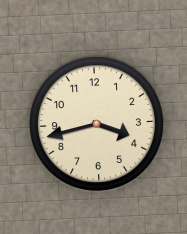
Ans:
**3:43**
